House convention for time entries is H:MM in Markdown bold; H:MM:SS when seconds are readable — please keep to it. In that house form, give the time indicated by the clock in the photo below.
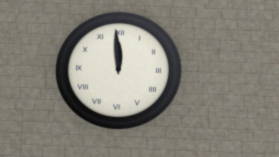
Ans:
**11:59**
